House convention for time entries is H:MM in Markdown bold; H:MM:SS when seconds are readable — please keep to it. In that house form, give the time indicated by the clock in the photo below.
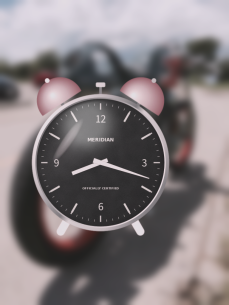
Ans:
**8:18**
